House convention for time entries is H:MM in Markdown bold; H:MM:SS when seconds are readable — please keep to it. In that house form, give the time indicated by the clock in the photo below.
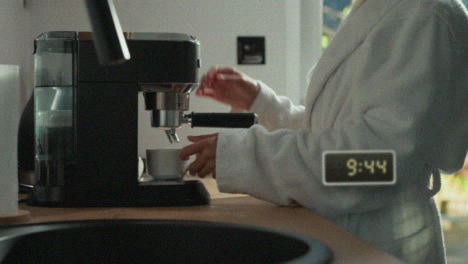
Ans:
**9:44**
